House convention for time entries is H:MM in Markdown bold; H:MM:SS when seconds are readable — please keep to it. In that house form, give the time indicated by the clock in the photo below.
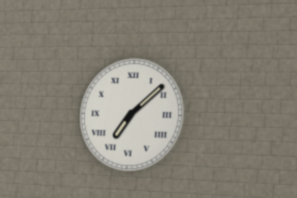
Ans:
**7:08**
